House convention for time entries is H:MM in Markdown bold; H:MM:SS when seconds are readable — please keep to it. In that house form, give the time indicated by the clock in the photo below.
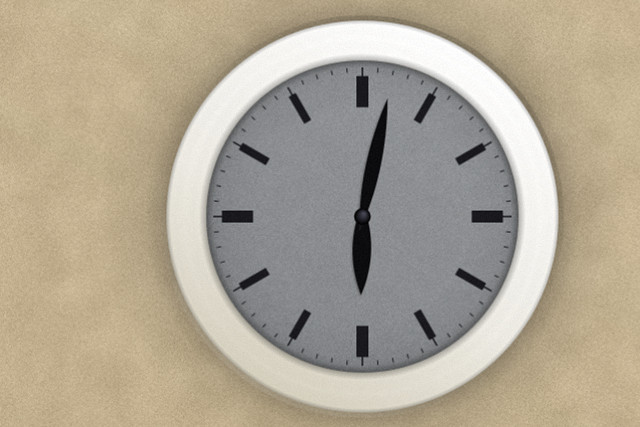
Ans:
**6:02**
